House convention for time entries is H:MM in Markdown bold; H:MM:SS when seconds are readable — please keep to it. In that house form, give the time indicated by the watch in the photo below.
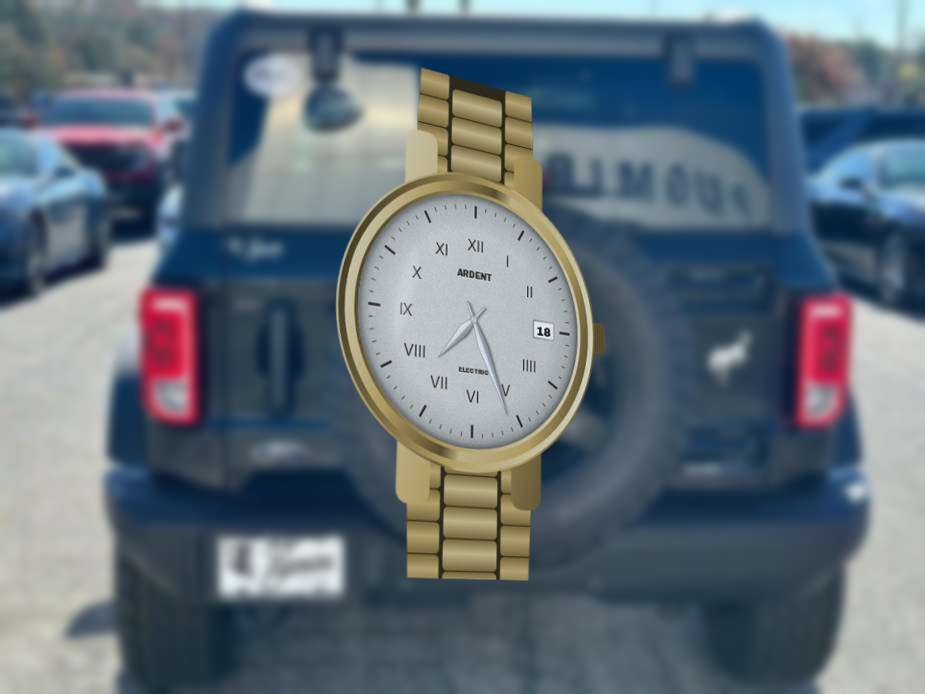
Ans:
**7:26**
